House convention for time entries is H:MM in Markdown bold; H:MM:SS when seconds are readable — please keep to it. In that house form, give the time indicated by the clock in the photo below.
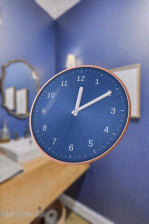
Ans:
**12:10**
